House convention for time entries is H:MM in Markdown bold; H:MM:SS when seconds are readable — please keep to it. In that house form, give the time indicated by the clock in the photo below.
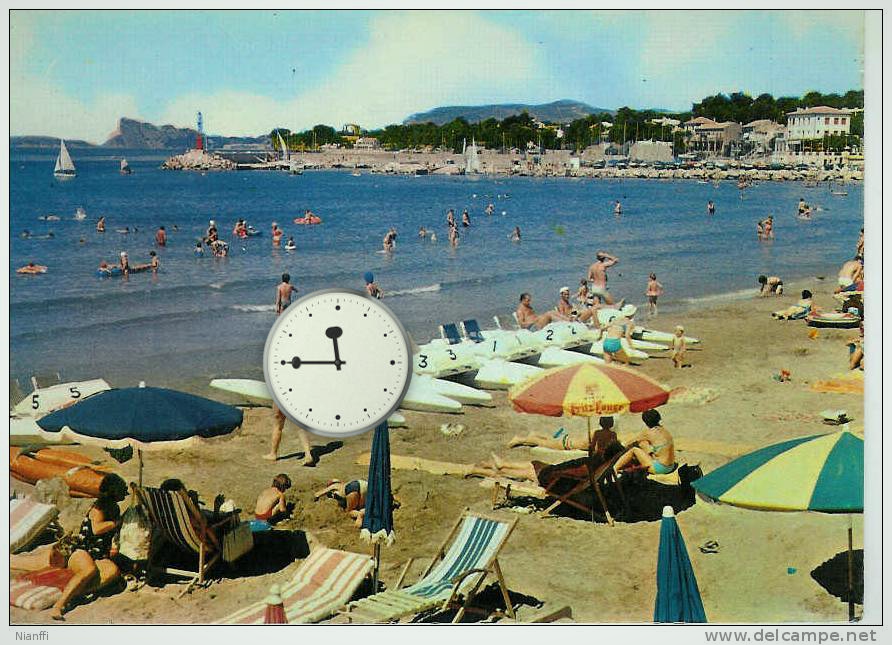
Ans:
**11:45**
